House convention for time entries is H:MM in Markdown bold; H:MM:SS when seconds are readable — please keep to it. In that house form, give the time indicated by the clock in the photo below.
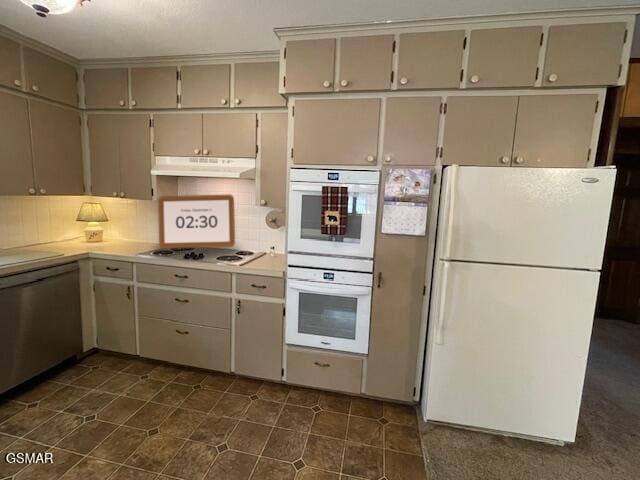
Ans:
**2:30**
